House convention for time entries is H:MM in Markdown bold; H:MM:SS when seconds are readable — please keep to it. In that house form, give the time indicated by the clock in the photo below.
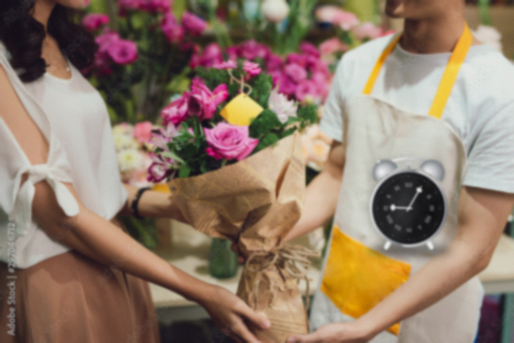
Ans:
**9:05**
